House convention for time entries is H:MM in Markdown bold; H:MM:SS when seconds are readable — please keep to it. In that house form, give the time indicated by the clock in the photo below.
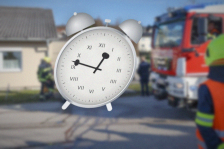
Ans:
**12:47**
